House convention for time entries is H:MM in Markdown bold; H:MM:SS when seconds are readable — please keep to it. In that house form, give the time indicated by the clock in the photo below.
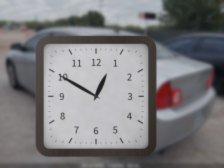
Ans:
**12:50**
